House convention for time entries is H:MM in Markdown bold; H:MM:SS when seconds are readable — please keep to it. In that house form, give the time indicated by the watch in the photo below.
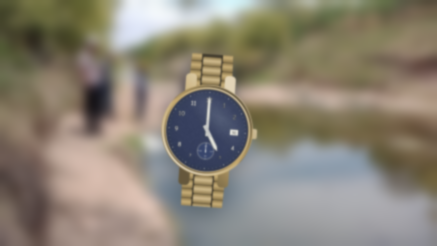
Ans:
**5:00**
